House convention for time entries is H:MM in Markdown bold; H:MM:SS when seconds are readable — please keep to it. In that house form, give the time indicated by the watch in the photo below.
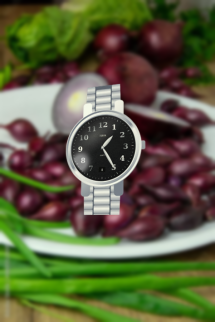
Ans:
**1:25**
